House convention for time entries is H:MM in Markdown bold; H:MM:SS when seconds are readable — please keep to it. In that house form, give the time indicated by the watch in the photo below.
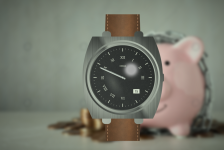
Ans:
**9:49**
